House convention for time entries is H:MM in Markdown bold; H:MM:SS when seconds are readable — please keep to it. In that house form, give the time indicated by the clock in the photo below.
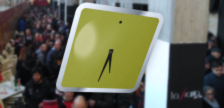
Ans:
**5:31**
